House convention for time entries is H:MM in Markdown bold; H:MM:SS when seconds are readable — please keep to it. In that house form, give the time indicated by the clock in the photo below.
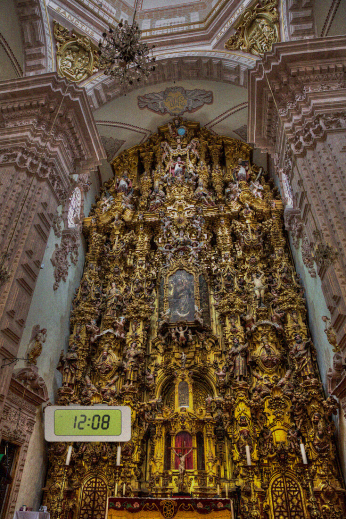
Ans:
**12:08**
